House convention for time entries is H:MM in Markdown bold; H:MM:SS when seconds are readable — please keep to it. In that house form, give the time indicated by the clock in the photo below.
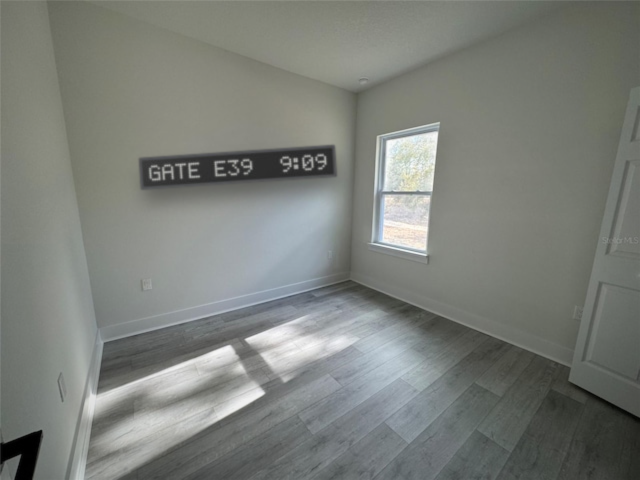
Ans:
**9:09**
